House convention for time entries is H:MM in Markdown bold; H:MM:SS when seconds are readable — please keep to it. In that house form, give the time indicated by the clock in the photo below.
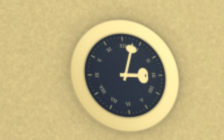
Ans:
**3:03**
